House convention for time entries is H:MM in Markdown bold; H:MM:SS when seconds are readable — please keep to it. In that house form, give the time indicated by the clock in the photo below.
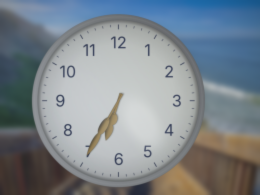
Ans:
**6:35**
